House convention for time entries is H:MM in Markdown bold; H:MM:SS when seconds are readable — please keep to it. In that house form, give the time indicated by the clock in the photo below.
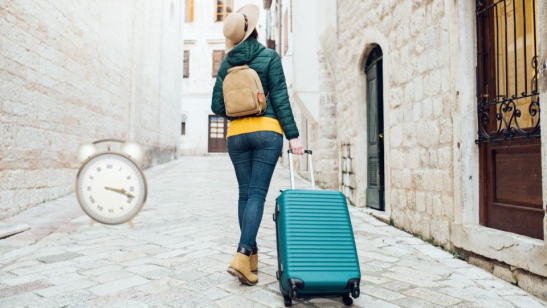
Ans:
**3:18**
